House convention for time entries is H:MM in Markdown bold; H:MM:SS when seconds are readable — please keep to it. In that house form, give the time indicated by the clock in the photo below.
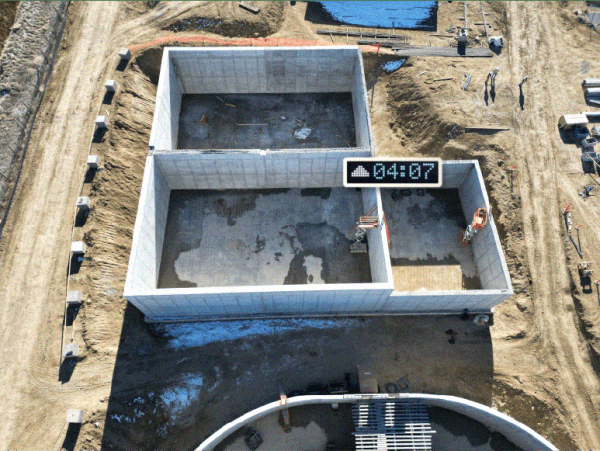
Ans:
**4:07**
